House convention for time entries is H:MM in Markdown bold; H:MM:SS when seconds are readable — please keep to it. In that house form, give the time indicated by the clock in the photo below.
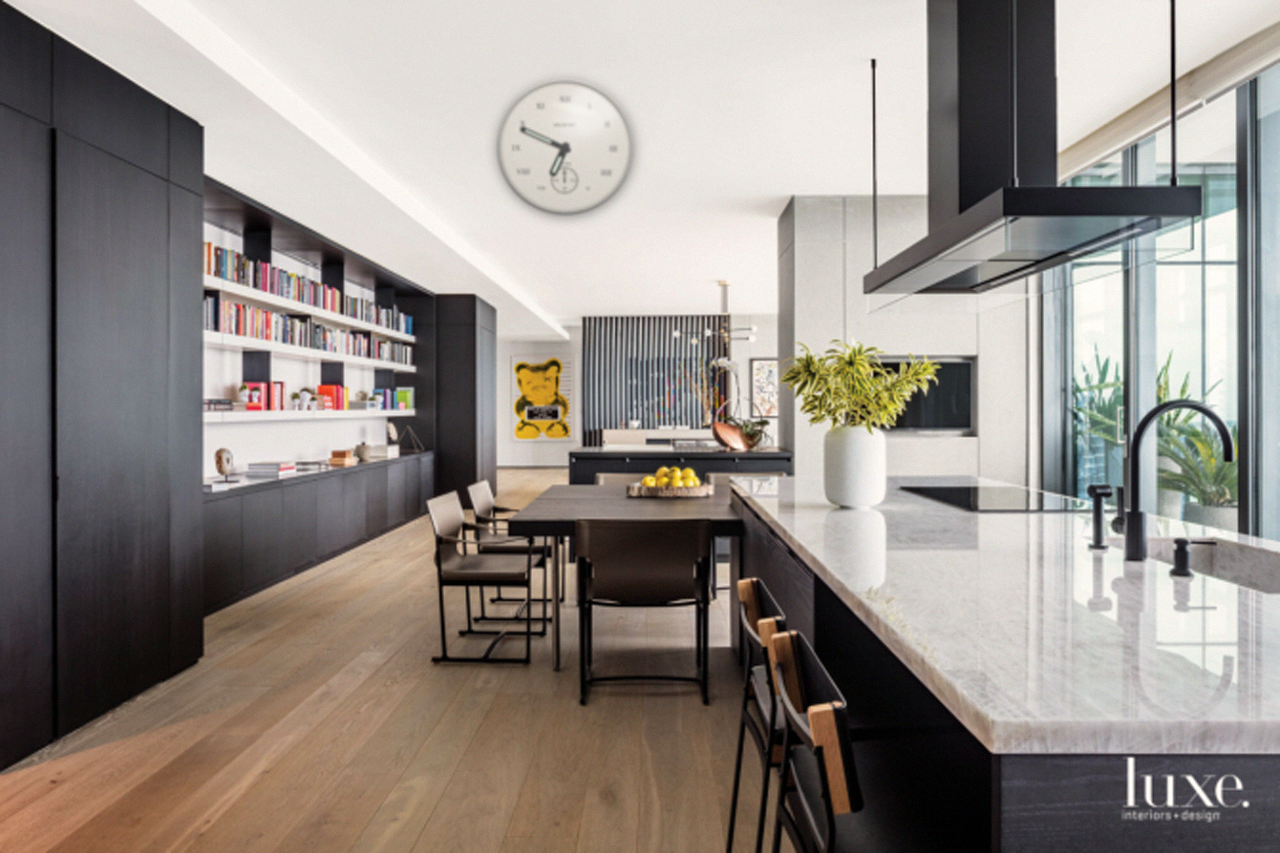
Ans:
**6:49**
